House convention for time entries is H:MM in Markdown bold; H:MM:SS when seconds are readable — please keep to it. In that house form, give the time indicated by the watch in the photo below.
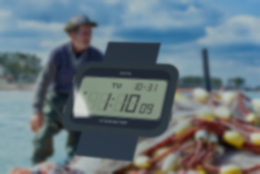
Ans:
**1:10**
